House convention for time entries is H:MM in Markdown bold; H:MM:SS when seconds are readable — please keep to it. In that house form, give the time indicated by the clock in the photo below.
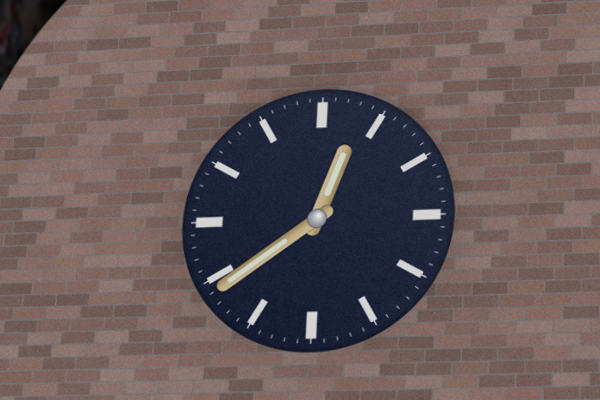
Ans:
**12:39**
